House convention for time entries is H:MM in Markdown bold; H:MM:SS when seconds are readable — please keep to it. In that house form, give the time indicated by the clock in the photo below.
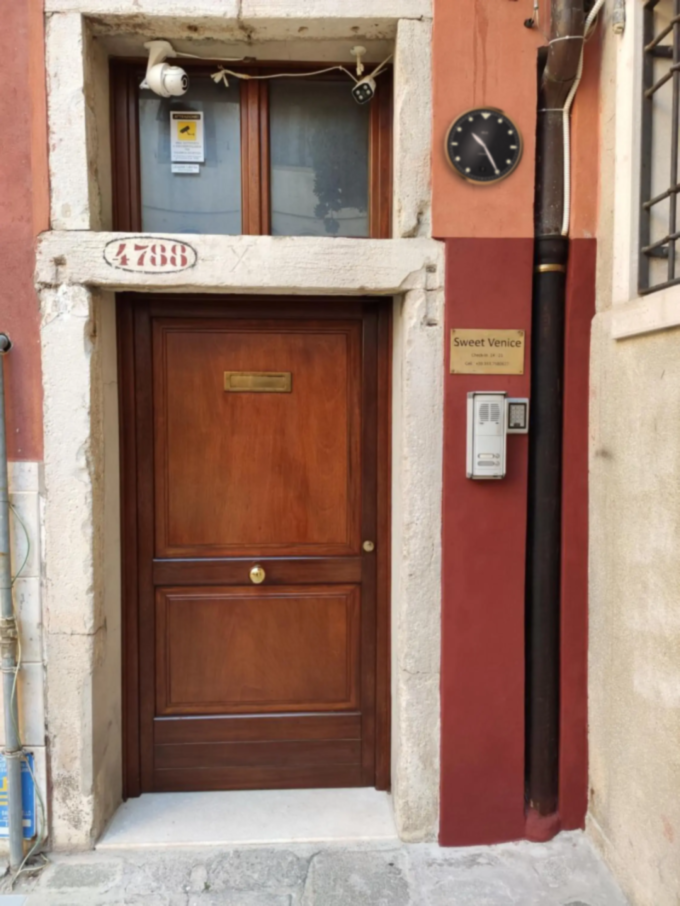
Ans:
**10:25**
